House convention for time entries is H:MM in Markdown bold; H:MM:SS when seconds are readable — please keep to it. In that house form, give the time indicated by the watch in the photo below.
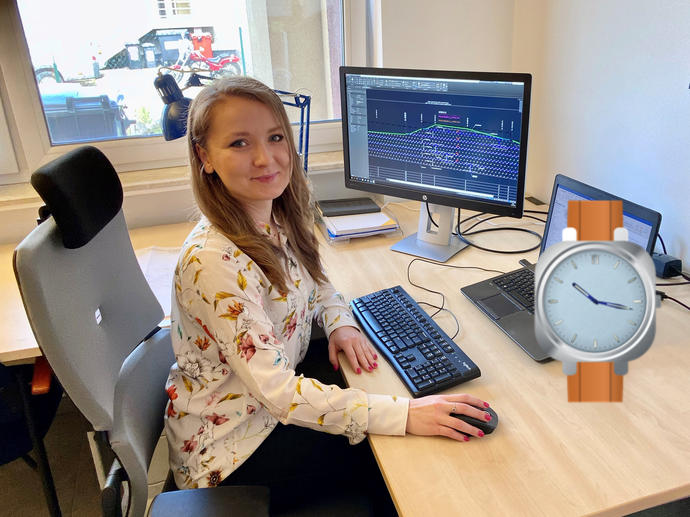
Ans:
**10:17**
